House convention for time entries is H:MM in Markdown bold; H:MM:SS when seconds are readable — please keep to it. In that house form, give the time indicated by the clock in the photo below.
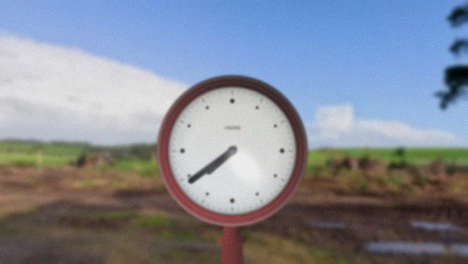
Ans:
**7:39**
